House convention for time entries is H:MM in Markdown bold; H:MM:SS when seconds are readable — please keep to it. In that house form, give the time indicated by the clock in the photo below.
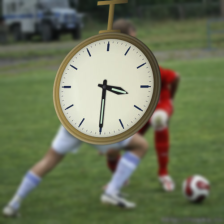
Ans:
**3:30**
